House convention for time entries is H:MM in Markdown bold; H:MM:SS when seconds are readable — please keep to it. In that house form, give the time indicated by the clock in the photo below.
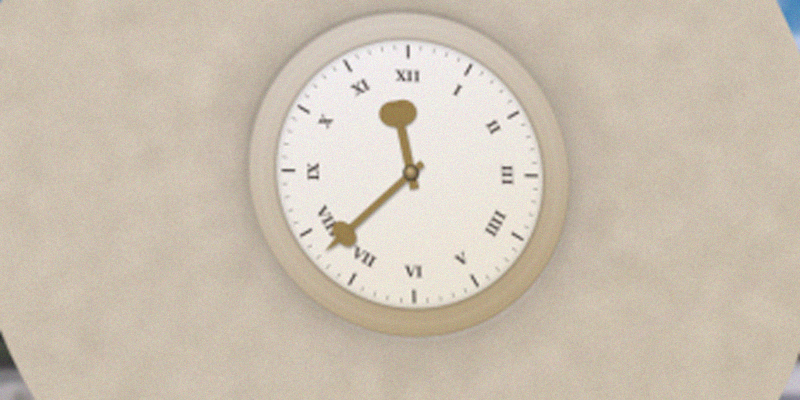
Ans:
**11:38**
